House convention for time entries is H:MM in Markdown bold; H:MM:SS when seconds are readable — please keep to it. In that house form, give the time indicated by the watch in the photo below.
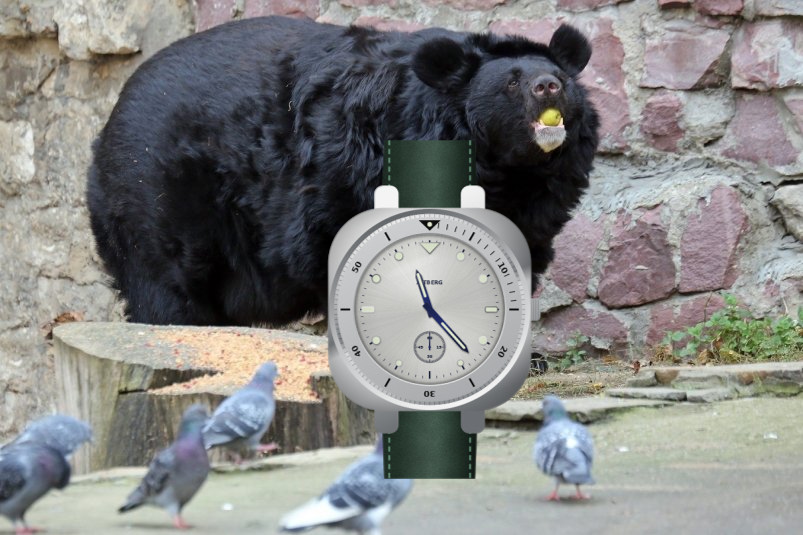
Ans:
**11:23**
